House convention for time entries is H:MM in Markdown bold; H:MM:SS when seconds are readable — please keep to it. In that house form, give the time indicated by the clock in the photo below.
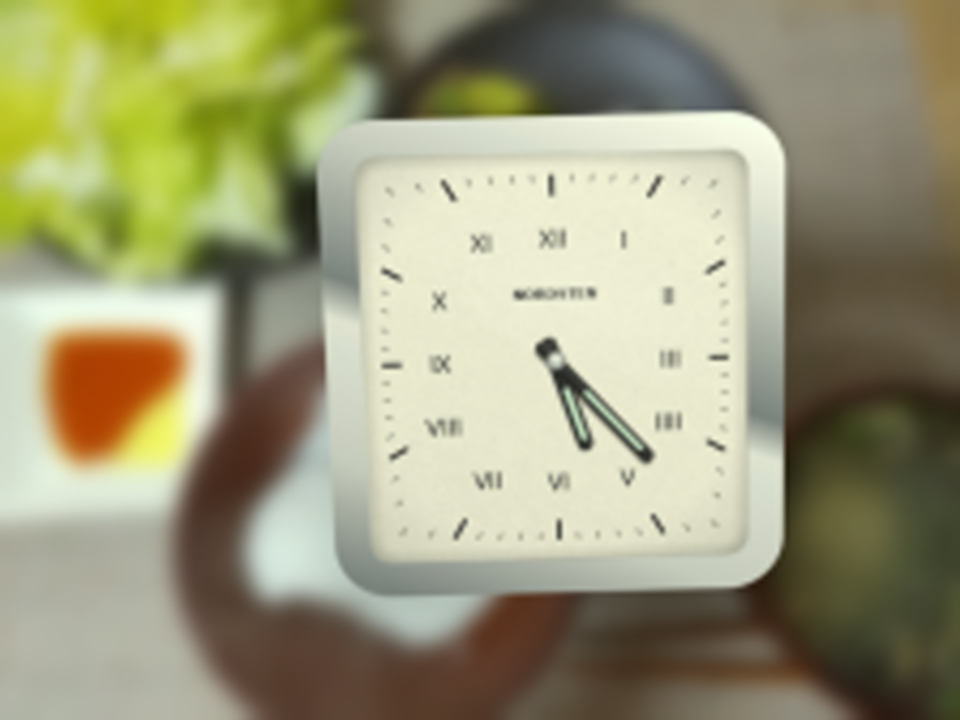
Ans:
**5:23**
